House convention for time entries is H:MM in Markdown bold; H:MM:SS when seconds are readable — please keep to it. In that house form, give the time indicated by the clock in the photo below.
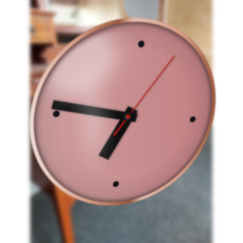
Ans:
**6:46:05**
